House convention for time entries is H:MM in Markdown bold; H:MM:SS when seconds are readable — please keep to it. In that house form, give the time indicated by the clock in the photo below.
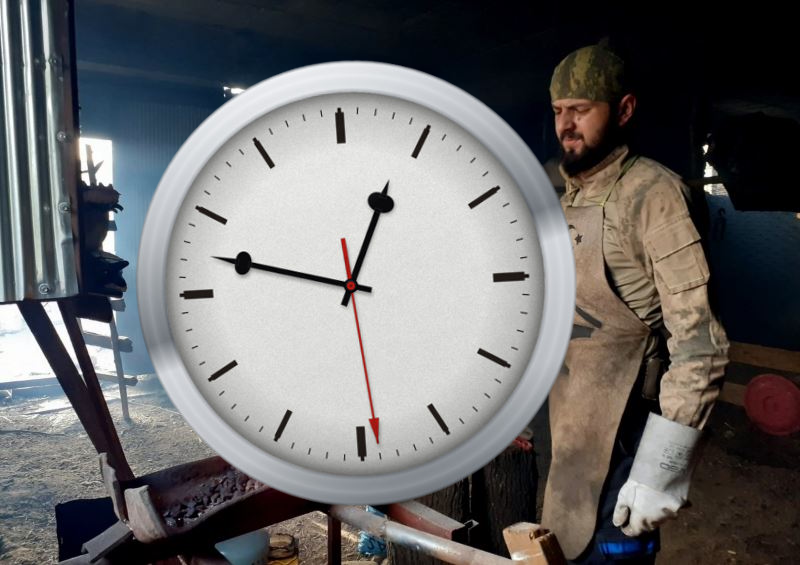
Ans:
**12:47:29**
